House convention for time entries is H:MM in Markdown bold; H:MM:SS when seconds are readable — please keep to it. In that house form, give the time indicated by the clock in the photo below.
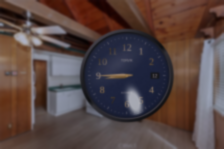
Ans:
**8:45**
